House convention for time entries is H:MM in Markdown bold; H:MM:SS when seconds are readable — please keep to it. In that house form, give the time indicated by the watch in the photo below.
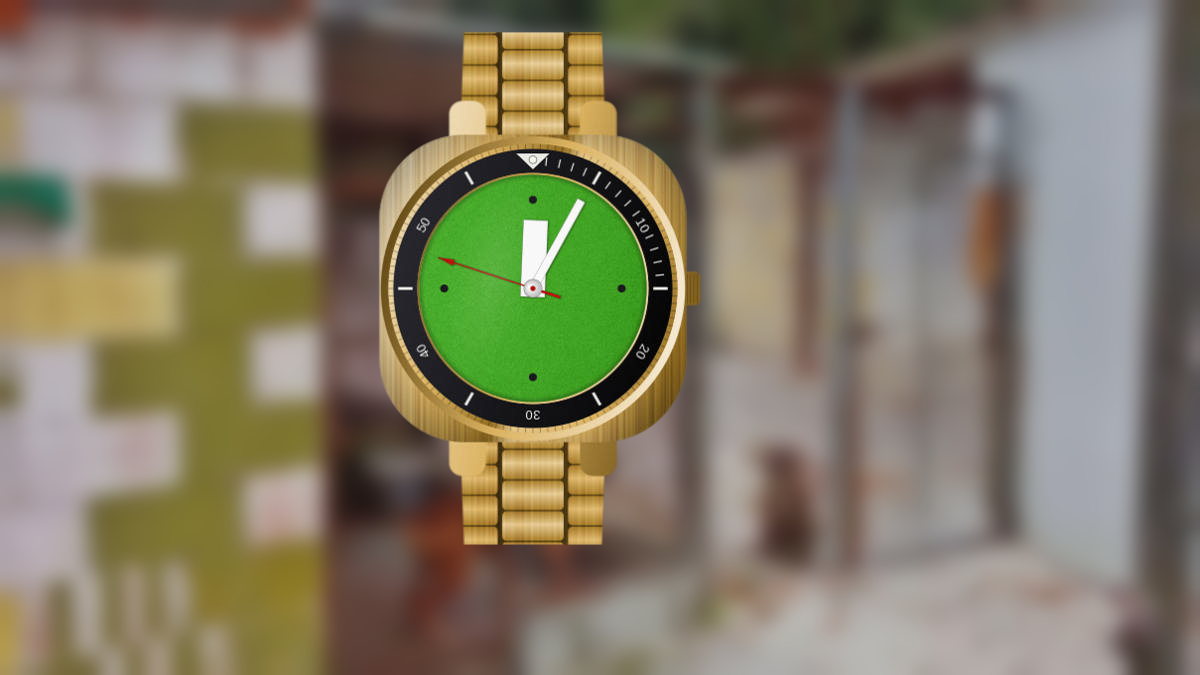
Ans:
**12:04:48**
